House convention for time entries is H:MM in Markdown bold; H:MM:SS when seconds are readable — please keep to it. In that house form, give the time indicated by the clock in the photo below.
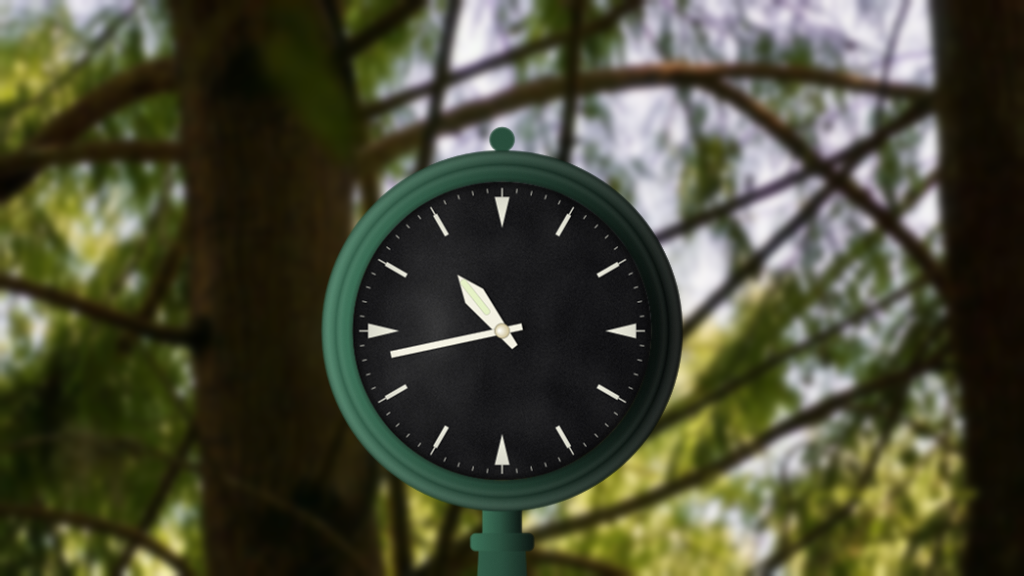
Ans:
**10:43**
